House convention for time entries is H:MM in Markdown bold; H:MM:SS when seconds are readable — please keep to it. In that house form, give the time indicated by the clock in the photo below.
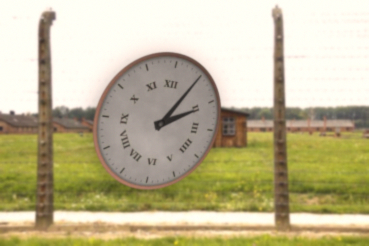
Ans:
**2:05**
